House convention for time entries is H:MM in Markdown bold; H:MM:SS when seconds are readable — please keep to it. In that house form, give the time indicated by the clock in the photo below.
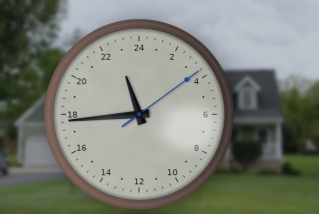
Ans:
**22:44:09**
